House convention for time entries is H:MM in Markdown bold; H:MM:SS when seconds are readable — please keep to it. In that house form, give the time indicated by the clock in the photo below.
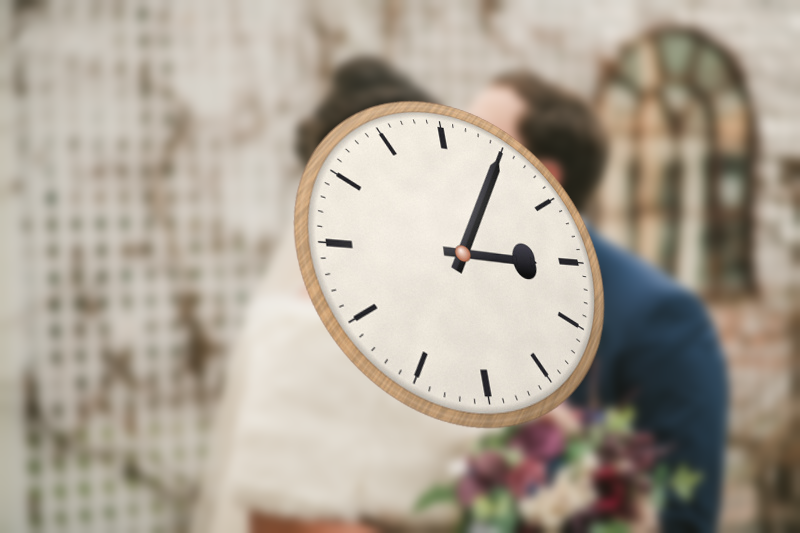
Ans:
**3:05**
